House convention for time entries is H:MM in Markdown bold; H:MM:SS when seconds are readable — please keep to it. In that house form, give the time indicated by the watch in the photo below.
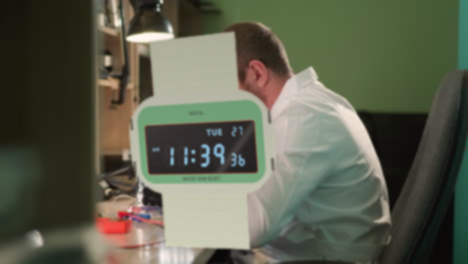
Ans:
**11:39:36**
